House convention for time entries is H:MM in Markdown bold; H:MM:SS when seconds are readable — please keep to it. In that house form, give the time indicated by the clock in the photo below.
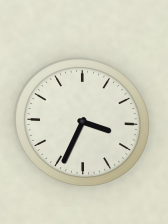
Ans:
**3:34**
